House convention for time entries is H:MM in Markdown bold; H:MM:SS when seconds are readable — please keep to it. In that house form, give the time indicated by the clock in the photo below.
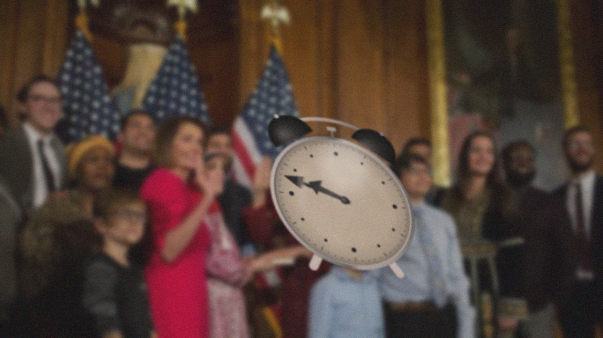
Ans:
**9:48**
